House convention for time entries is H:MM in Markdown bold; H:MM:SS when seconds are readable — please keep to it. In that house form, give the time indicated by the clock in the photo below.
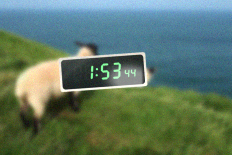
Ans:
**1:53:44**
